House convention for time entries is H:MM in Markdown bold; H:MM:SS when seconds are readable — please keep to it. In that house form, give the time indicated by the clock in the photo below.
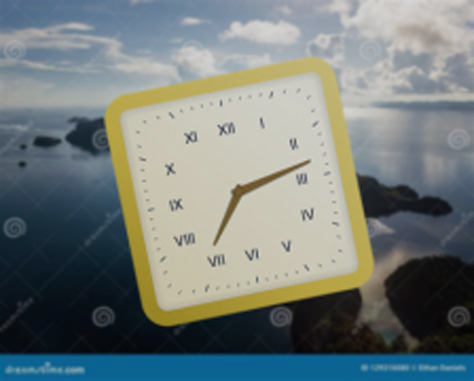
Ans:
**7:13**
